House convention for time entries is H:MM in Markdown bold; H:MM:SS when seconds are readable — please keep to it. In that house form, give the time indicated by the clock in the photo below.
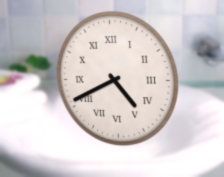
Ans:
**4:41**
